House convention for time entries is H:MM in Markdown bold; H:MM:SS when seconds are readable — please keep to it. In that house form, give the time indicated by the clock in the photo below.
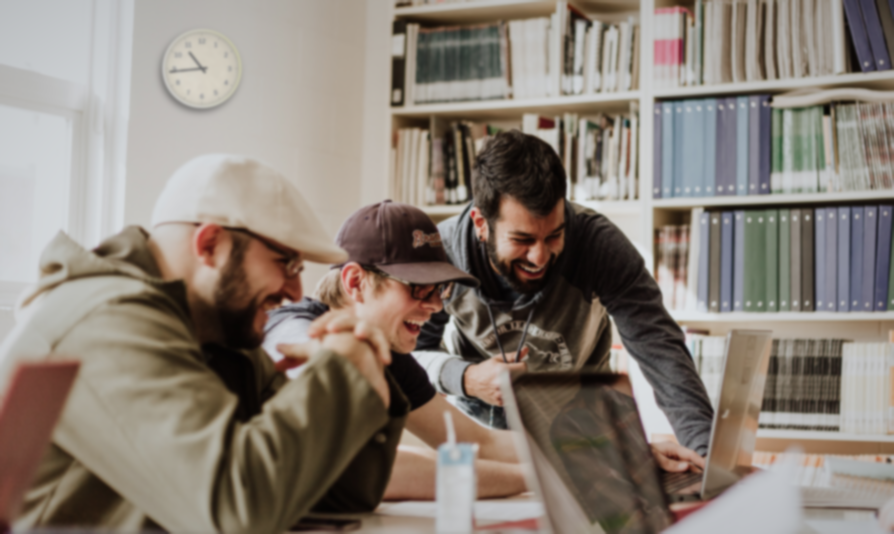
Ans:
**10:44**
